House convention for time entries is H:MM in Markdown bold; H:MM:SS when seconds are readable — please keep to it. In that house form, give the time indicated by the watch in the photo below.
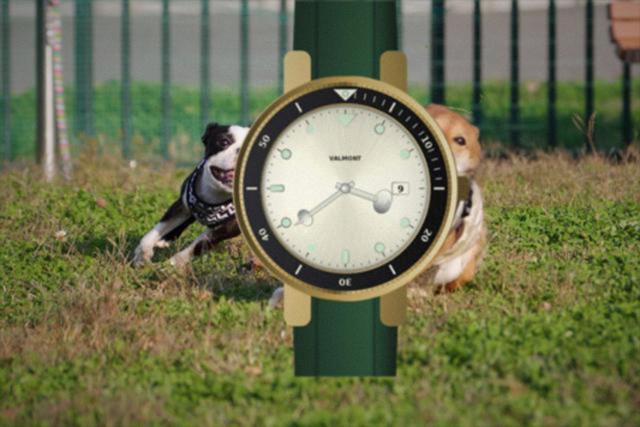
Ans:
**3:39**
